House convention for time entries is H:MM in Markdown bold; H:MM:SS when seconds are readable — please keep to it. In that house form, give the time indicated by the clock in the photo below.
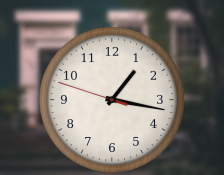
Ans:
**1:16:48**
